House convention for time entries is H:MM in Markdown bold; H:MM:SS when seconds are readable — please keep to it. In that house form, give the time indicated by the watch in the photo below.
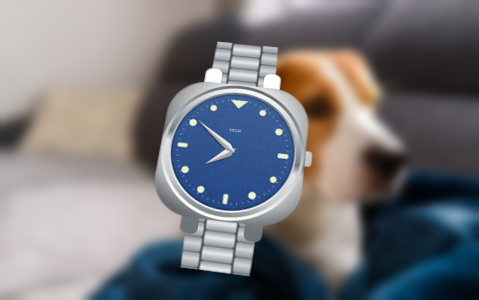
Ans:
**7:51**
